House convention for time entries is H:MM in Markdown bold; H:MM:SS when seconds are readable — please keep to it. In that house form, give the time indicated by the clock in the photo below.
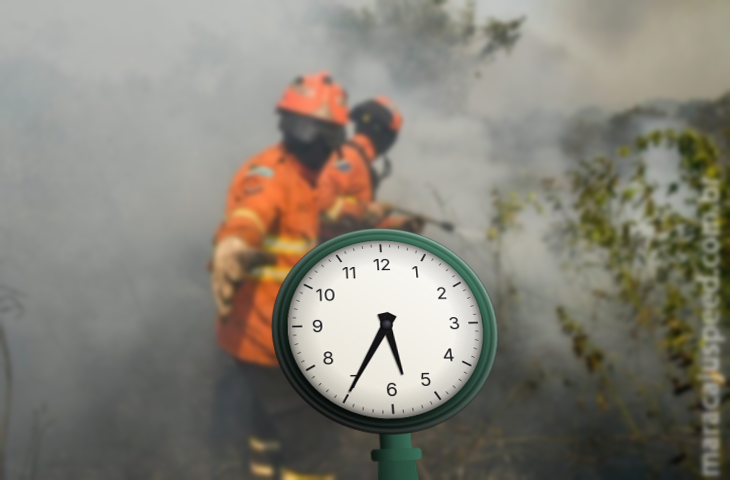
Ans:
**5:35**
